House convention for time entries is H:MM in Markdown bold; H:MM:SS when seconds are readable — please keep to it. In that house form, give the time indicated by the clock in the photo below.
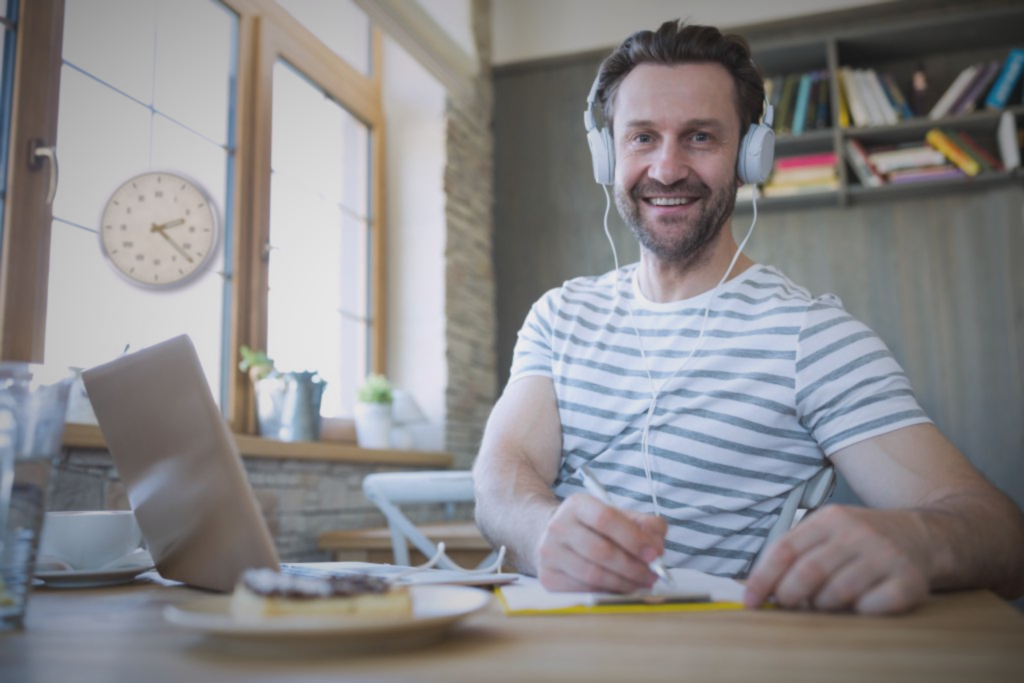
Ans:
**2:22**
